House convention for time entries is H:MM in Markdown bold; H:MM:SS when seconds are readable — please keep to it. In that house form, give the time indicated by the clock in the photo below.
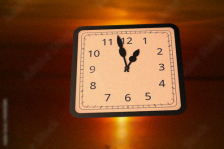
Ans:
**12:58**
